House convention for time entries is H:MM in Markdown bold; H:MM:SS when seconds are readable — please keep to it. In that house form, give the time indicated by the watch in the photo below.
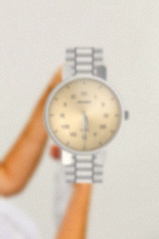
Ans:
**5:30**
